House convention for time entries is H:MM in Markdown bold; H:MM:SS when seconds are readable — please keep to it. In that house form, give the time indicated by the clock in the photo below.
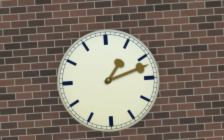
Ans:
**1:12**
